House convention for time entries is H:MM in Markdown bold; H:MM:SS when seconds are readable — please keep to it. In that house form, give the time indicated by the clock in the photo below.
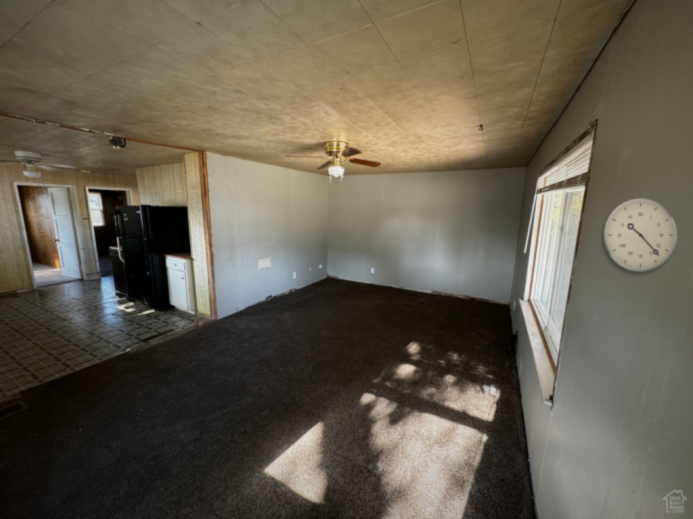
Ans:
**10:23**
